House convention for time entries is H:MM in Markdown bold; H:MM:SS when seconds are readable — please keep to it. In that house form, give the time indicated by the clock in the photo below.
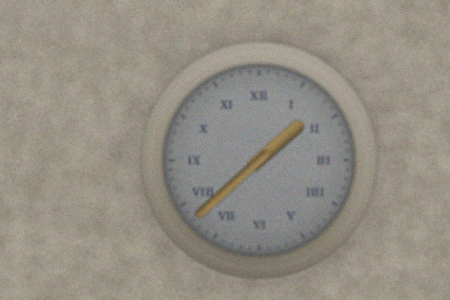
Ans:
**1:38**
